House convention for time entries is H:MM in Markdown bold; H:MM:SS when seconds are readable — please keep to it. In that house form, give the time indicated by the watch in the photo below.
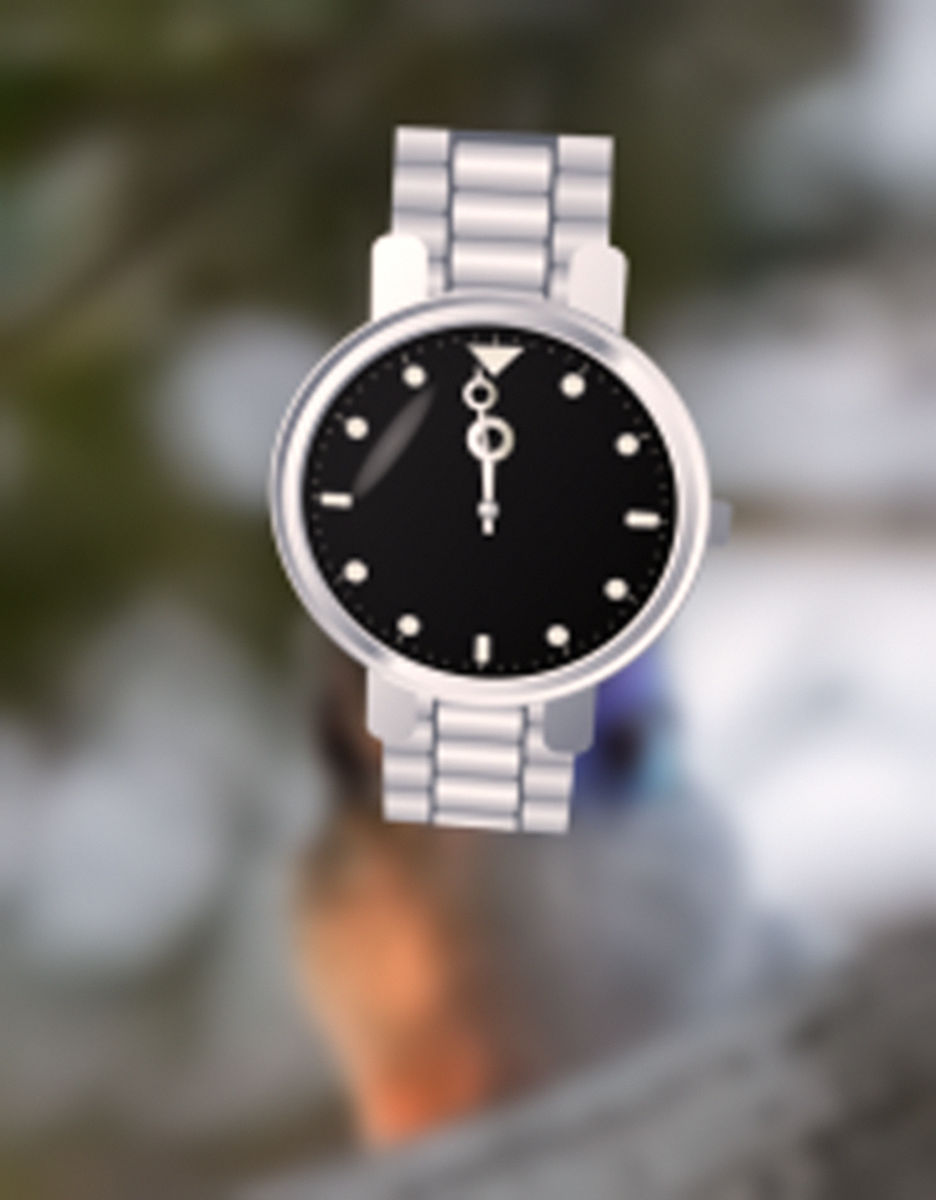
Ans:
**11:59**
